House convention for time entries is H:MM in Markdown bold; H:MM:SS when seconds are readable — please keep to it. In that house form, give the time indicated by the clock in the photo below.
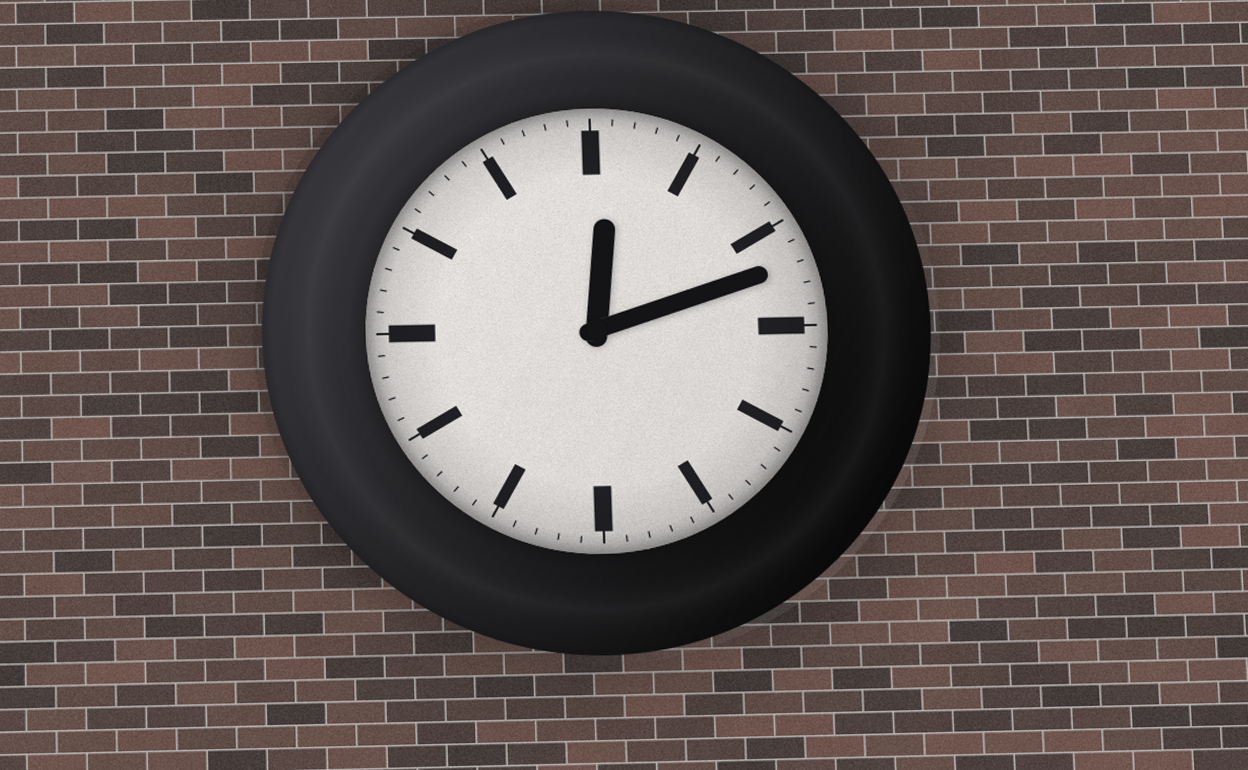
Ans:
**12:12**
